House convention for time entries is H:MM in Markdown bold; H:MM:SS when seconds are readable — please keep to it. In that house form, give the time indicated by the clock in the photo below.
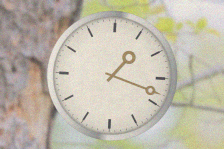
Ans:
**1:18**
